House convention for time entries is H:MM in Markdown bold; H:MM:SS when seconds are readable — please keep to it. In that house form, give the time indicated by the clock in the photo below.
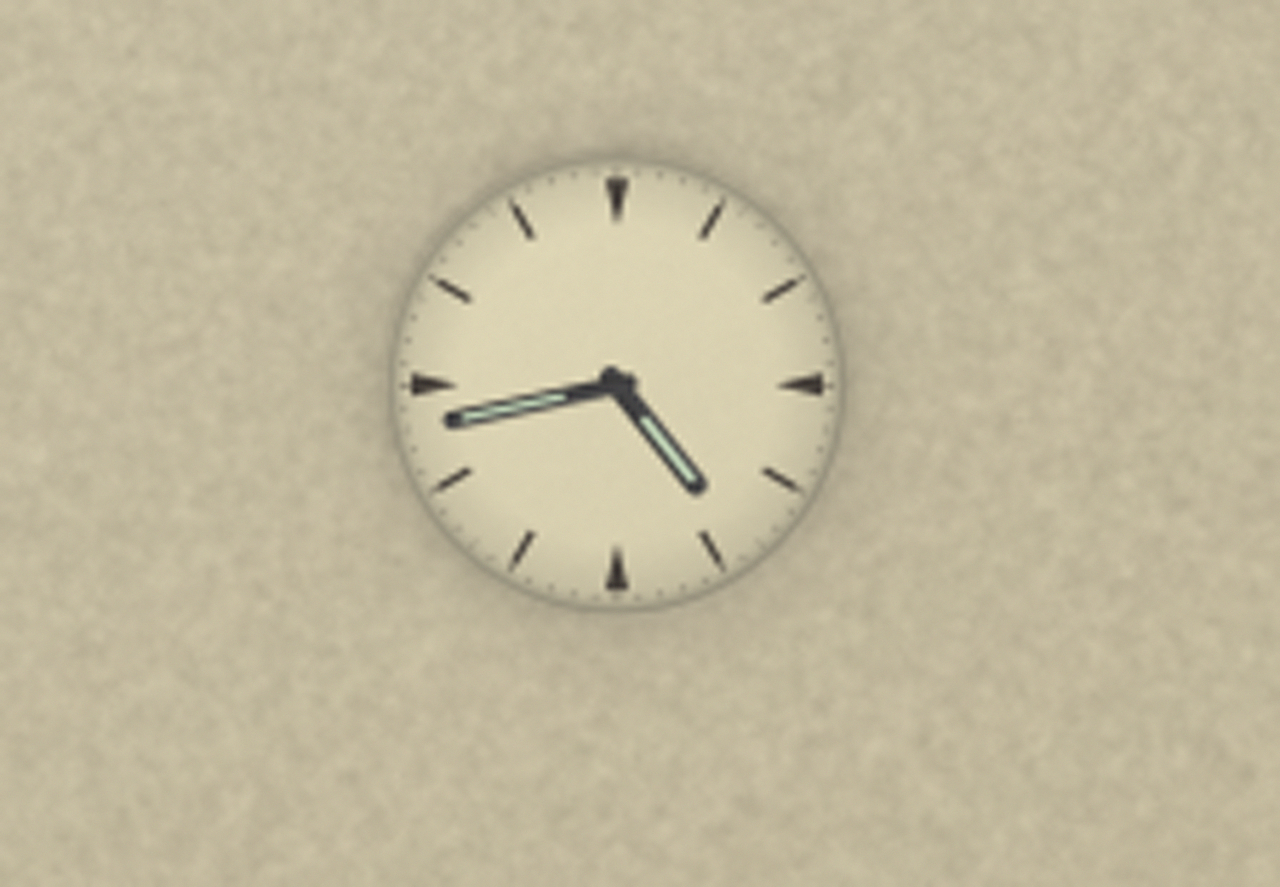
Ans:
**4:43**
